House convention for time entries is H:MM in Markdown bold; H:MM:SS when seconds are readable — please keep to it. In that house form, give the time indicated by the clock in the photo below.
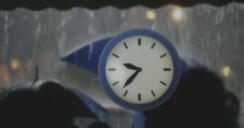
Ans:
**9:37**
